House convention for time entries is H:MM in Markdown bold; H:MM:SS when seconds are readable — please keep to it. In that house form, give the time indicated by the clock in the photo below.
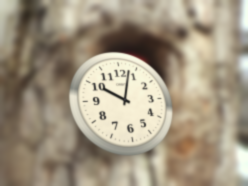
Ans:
**10:03**
